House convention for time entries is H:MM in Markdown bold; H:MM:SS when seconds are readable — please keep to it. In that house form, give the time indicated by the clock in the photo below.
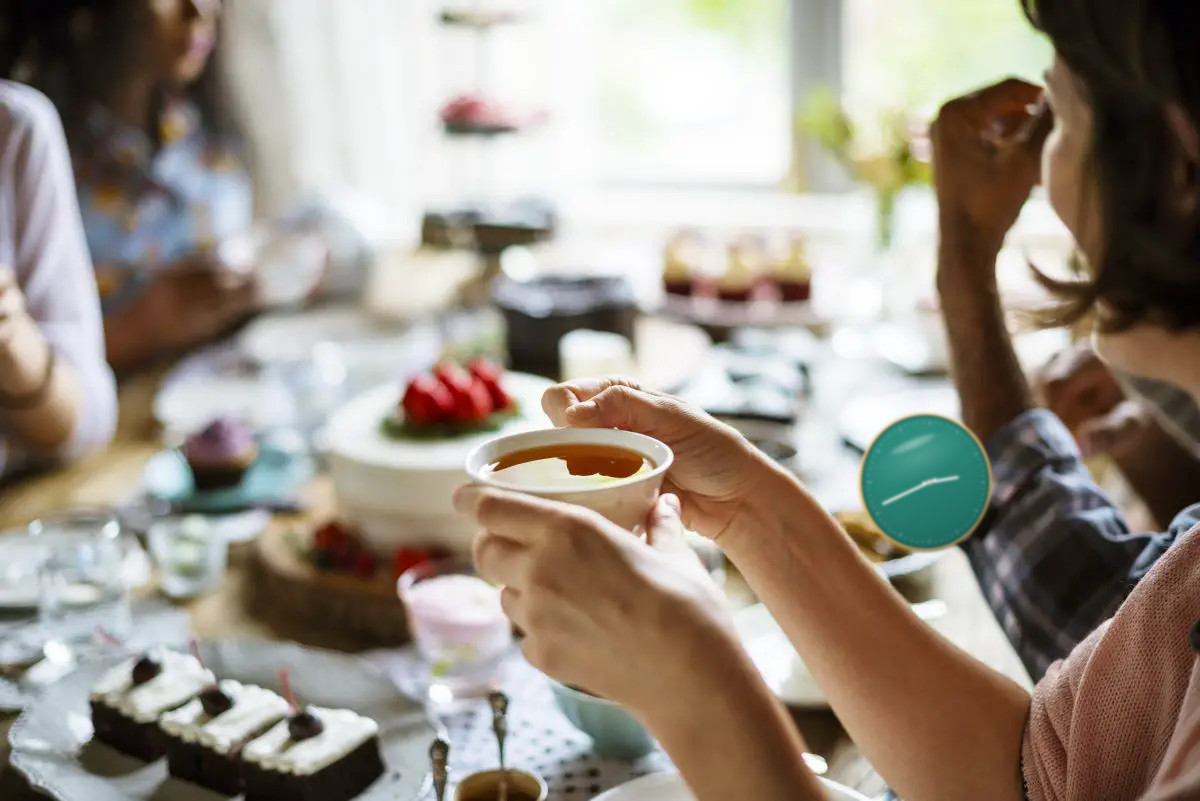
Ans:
**2:41**
